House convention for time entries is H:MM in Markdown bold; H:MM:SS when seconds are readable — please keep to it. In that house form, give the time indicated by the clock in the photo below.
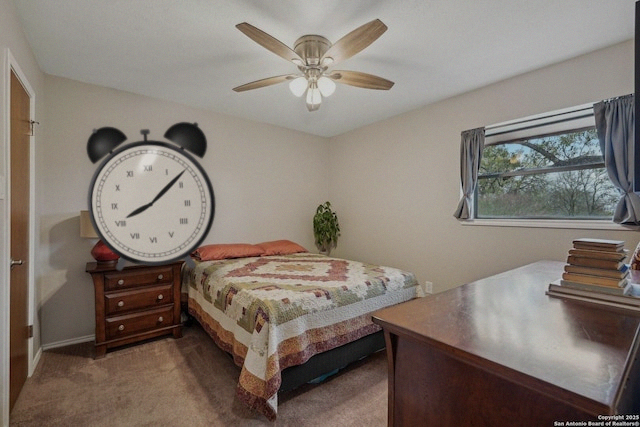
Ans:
**8:08**
